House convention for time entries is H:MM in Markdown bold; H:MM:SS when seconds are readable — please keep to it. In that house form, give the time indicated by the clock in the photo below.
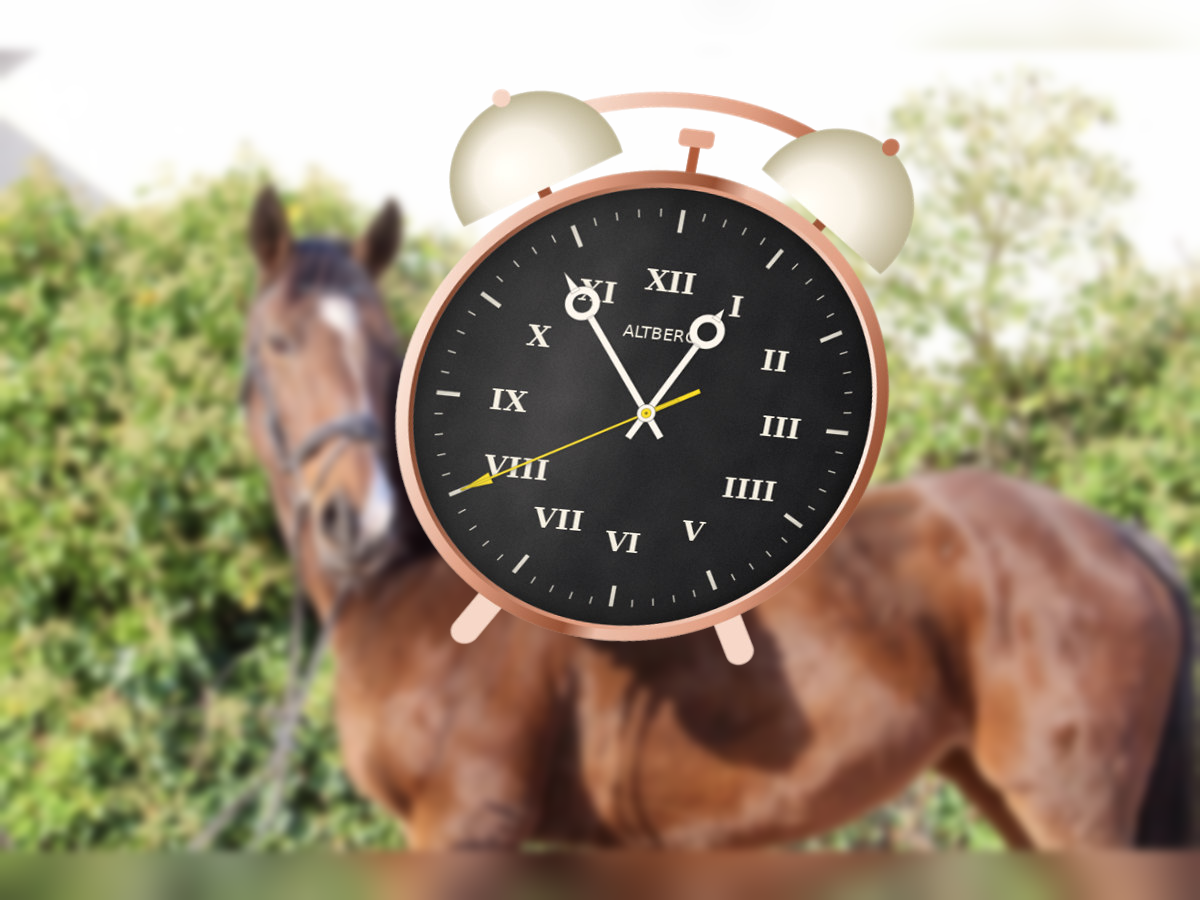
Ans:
**12:53:40**
